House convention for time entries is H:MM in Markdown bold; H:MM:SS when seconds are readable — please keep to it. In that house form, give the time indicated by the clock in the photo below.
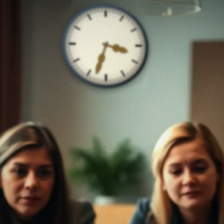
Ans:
**3:33**
